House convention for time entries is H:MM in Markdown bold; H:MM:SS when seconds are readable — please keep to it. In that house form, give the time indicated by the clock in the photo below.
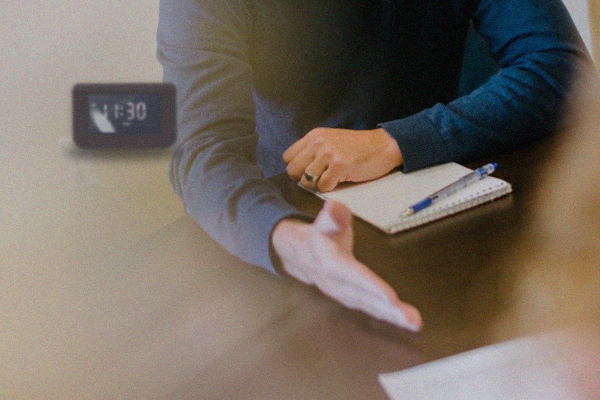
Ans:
**11:30**
